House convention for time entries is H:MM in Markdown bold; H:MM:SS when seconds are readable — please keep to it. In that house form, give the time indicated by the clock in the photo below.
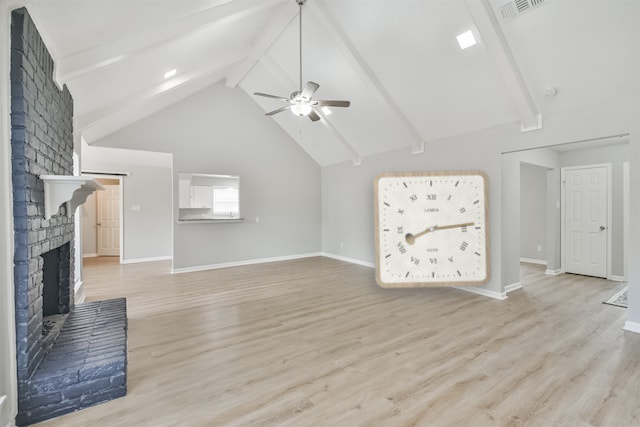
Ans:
**8:14**
